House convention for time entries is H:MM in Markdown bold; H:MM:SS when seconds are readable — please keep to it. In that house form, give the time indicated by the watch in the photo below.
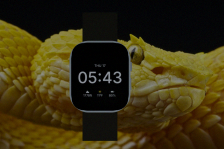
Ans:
**5:43**
